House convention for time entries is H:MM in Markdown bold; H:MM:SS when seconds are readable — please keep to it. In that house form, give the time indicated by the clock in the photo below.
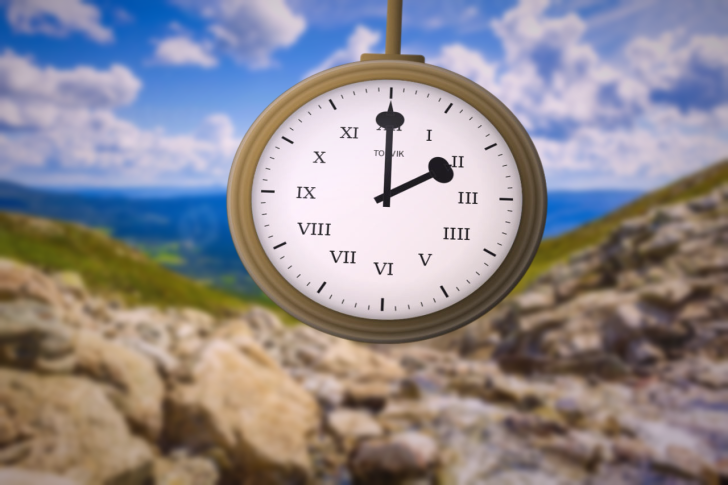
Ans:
**2:00**
